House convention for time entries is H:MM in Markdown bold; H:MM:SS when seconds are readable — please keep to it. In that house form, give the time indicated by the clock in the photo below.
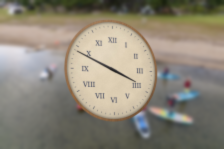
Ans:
**3:49**
